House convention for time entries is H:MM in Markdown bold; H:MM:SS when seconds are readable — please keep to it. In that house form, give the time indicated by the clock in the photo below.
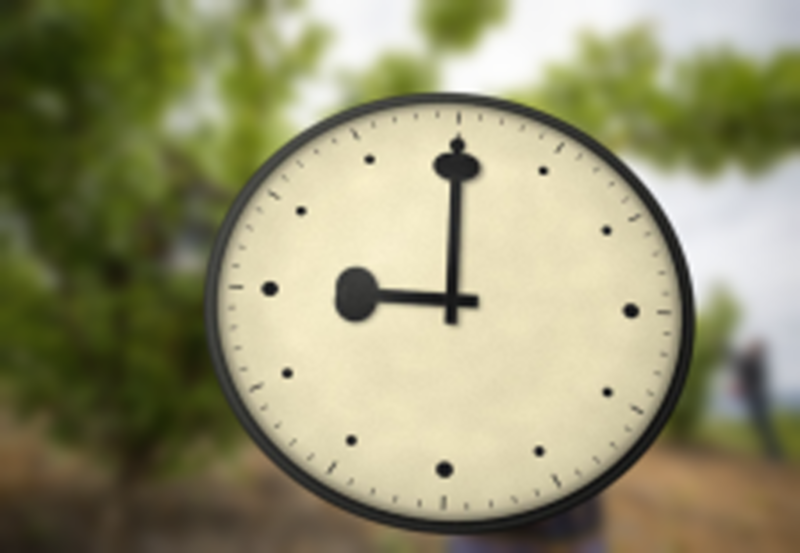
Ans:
**9:00**
